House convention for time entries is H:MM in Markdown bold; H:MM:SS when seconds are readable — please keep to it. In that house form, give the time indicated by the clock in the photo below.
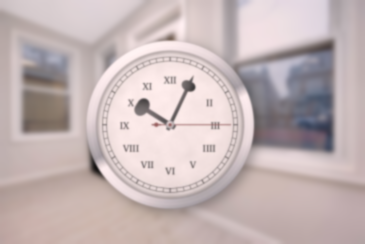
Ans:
**10:04:15**
